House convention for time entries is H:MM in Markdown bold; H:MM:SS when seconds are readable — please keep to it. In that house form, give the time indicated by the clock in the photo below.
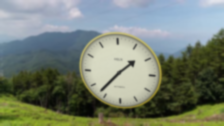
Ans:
**1:37**
